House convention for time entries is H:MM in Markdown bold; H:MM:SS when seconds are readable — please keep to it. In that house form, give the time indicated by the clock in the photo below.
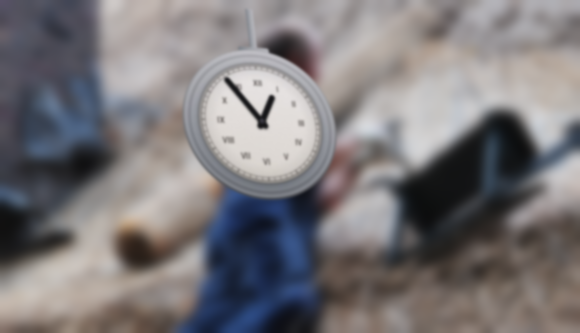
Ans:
**12:54**
